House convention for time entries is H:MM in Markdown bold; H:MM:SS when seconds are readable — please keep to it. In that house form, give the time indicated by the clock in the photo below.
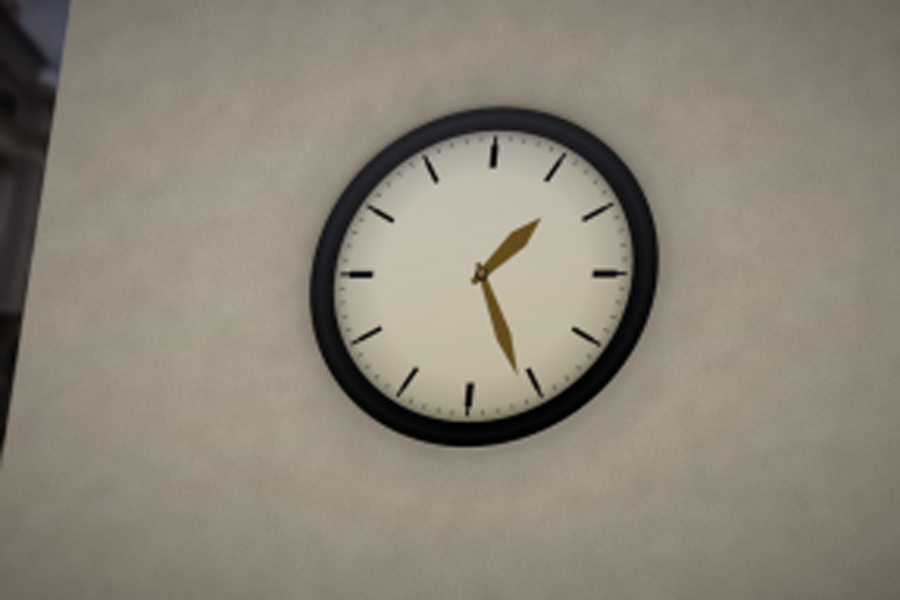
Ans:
**1:26**
